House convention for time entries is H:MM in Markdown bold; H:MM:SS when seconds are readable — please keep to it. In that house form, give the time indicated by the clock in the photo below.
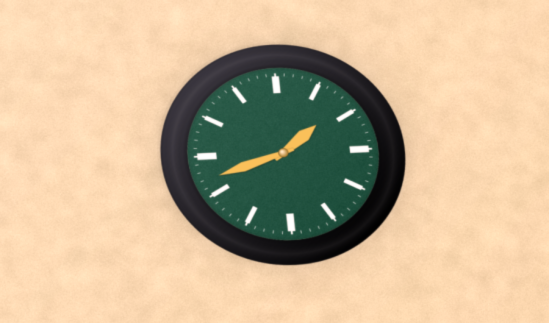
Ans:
**1:42**
